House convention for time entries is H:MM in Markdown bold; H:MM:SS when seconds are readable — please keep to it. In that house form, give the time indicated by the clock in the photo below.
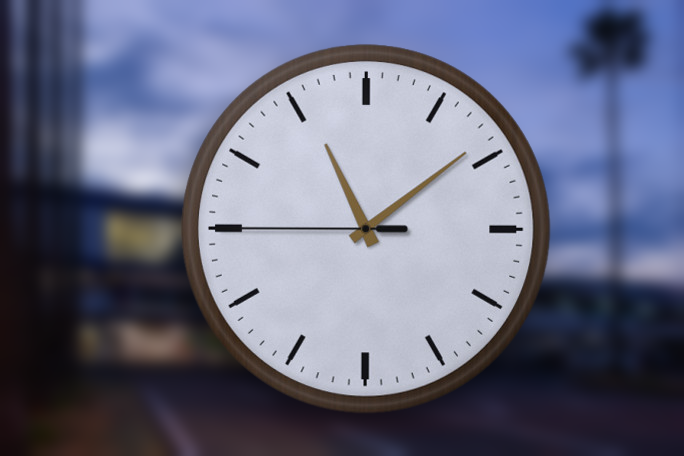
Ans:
**11:08:45**
